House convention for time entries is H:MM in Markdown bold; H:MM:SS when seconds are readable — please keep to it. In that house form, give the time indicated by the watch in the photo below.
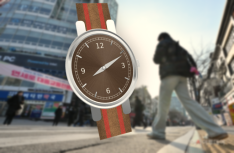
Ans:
**8:11**
